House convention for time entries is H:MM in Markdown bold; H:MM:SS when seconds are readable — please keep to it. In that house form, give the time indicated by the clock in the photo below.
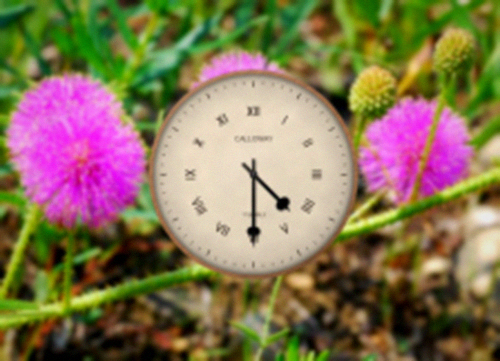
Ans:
**4:30**
